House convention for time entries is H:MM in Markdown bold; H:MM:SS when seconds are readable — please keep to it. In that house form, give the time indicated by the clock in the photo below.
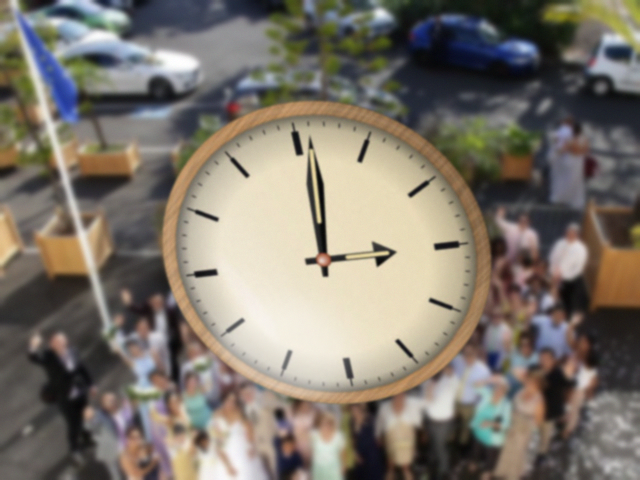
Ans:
**3:01**
